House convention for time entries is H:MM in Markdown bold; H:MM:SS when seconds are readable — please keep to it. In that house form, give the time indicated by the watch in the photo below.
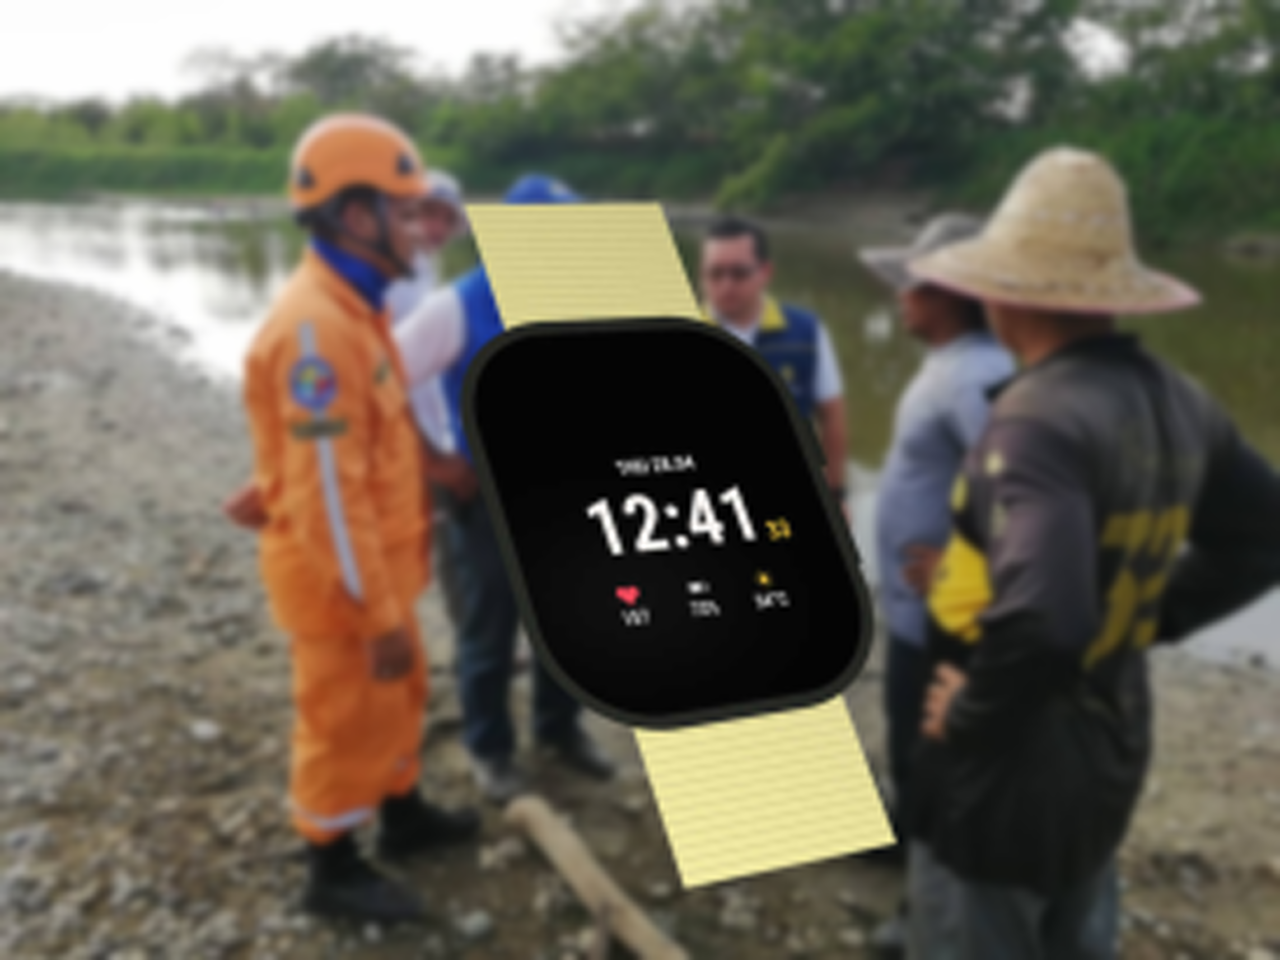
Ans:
**12:41**
